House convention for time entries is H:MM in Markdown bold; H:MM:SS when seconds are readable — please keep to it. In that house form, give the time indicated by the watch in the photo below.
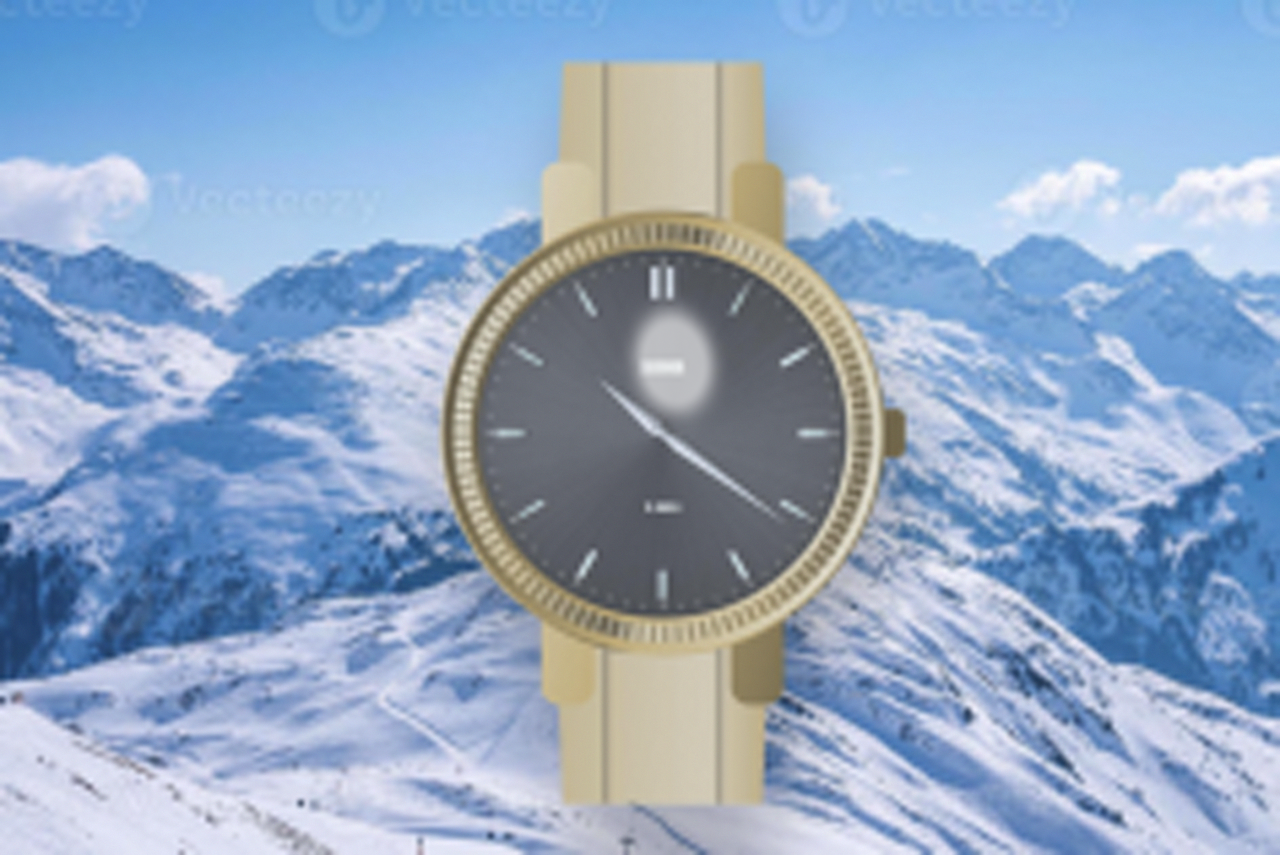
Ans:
**10:21**
